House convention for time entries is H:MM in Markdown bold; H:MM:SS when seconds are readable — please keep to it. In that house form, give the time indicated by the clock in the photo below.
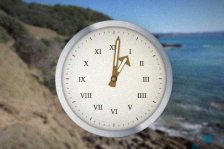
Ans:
**1:01**
